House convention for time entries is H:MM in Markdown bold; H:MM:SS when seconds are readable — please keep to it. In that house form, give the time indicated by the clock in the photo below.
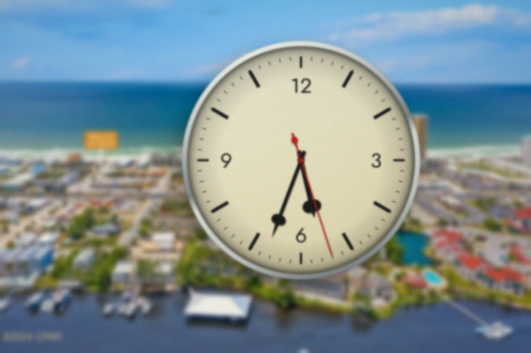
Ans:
**5:33:27**
